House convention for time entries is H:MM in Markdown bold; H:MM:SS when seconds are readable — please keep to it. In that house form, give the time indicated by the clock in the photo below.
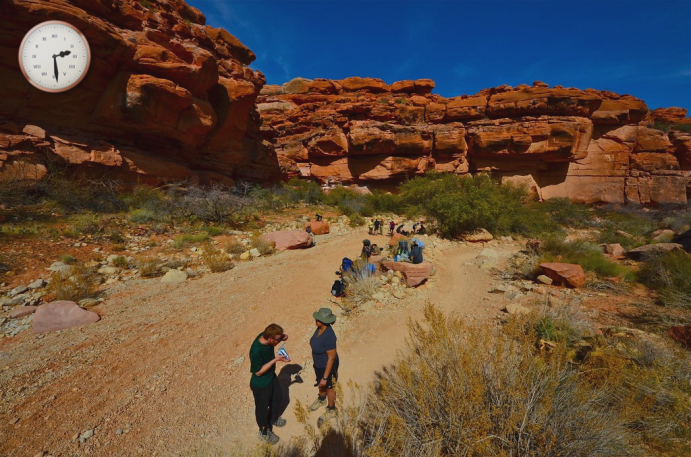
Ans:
**2:29**
